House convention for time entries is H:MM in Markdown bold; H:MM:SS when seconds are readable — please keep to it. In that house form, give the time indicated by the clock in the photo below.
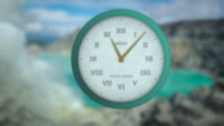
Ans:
**11:07**
